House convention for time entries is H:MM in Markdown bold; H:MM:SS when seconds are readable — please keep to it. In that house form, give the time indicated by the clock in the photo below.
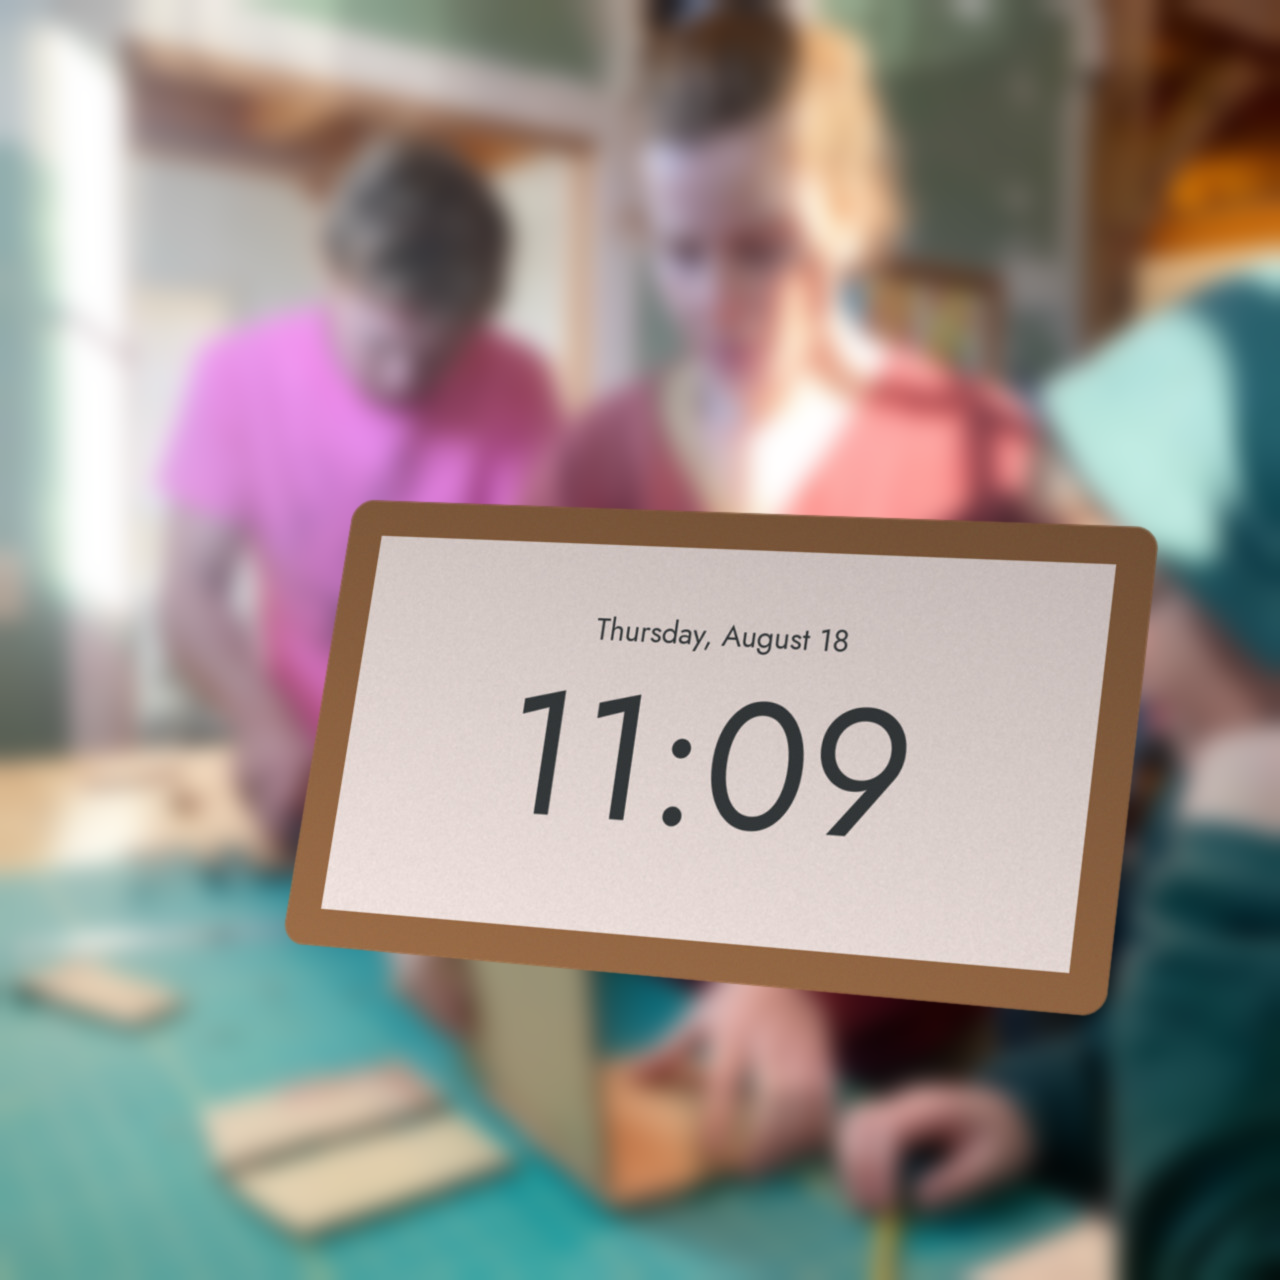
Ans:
**11:09**
